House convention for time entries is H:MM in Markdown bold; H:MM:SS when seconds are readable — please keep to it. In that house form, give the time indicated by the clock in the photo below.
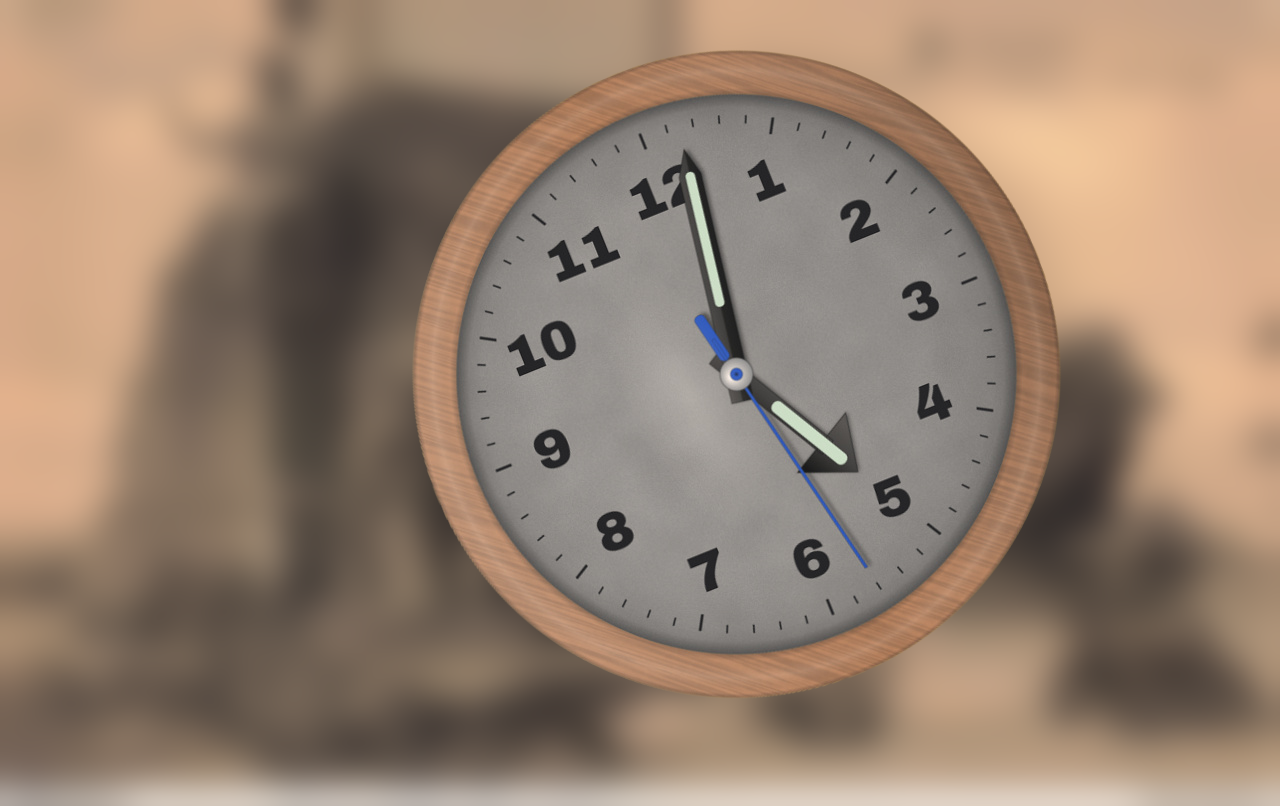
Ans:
**5:01:28**
